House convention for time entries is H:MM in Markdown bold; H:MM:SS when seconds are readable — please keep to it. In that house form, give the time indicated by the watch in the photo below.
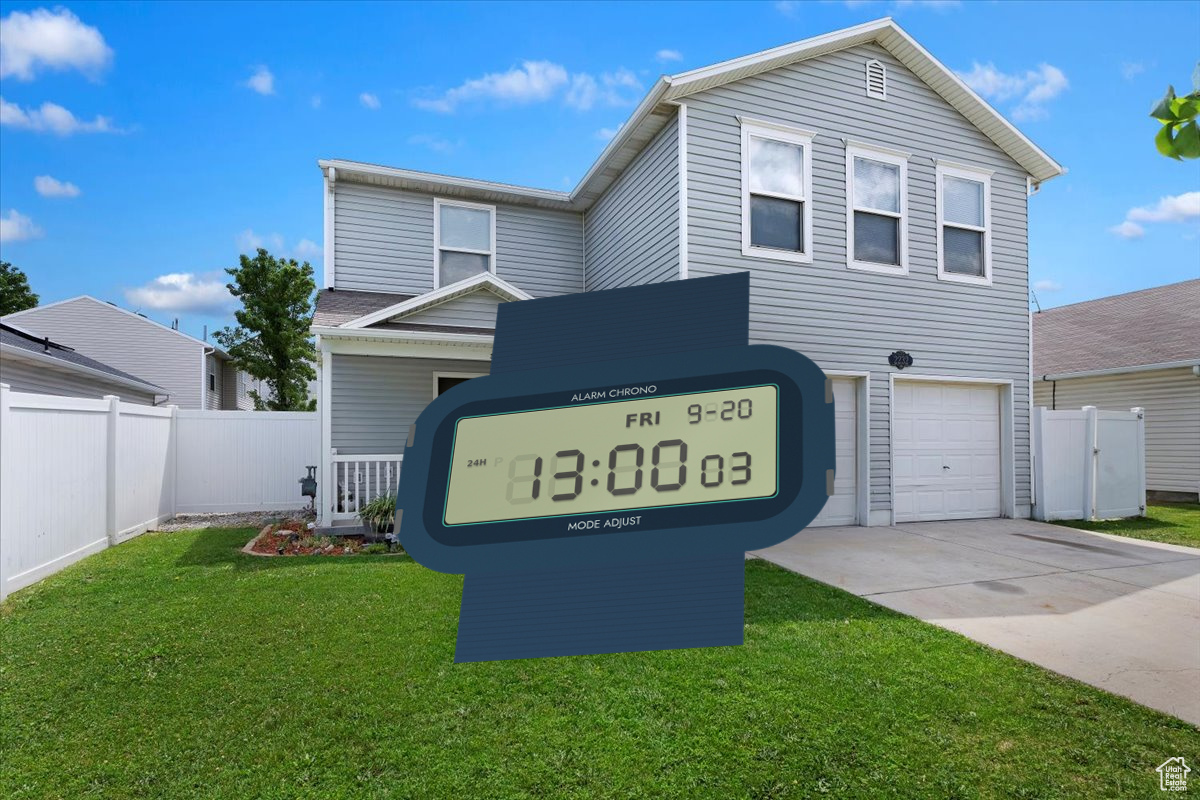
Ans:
**13:00:03**
